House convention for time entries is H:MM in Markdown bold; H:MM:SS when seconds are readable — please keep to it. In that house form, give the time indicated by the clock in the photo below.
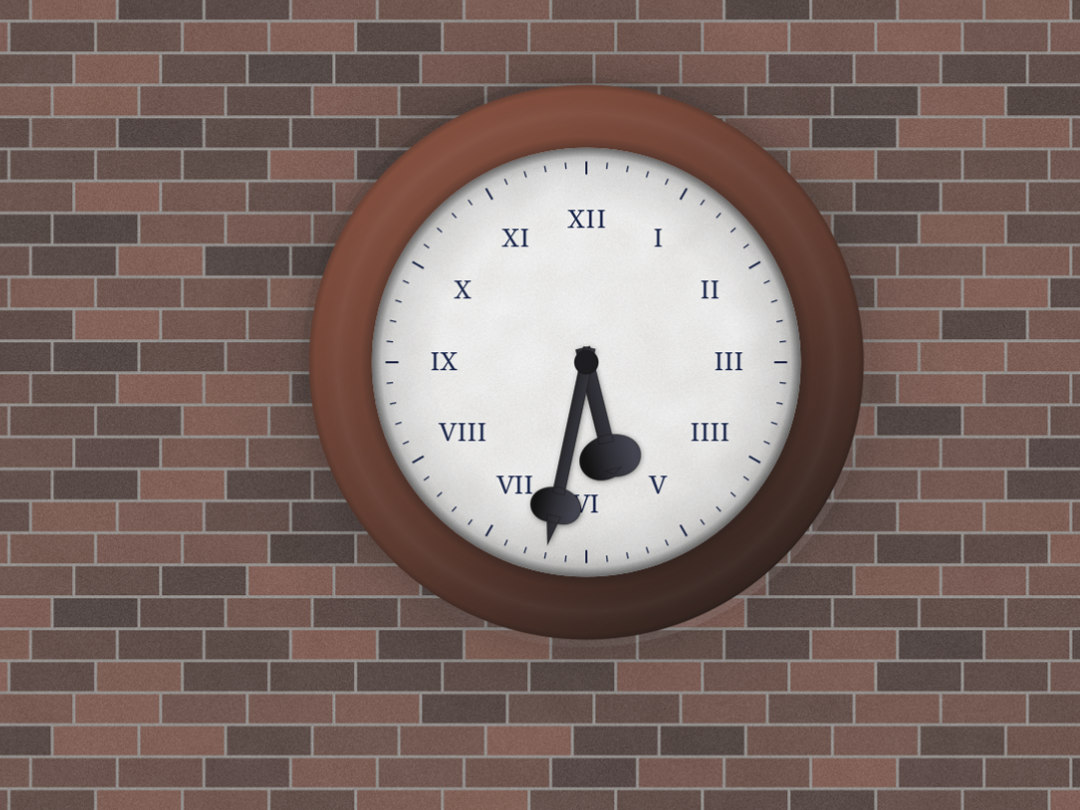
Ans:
**5:32**
